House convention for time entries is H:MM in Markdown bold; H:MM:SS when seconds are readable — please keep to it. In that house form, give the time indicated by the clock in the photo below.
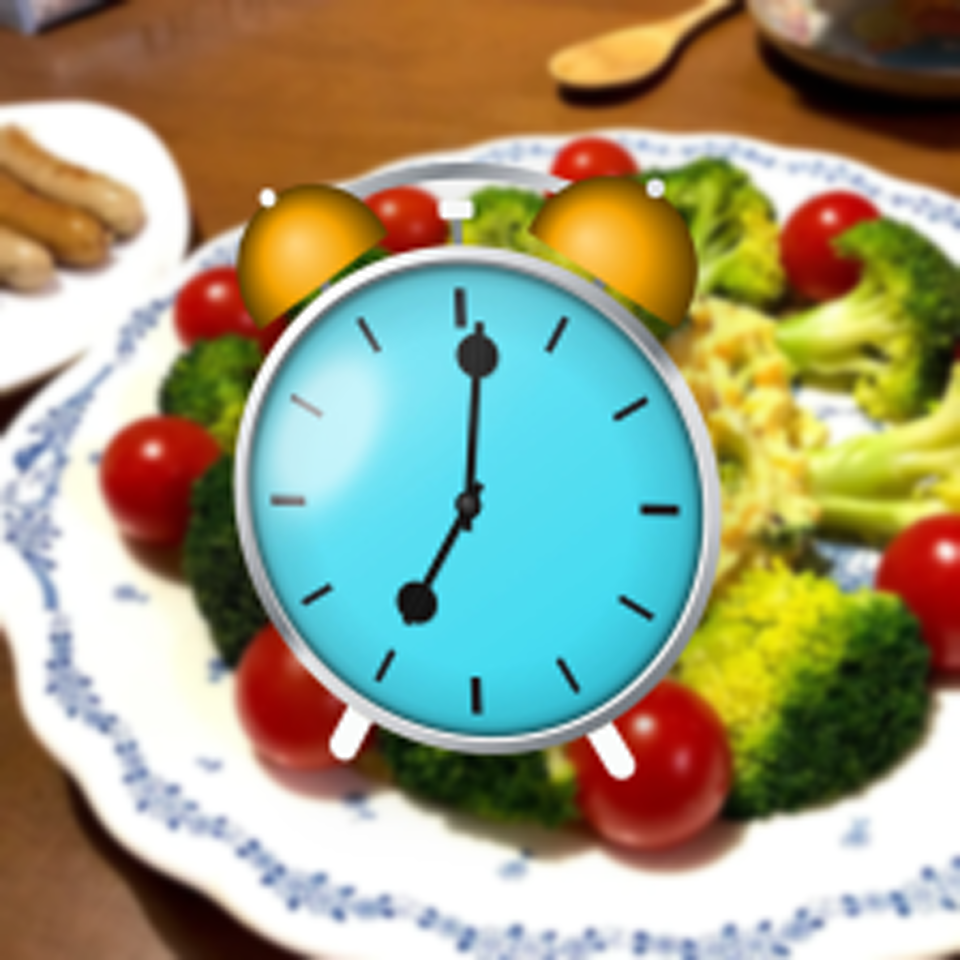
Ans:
**7:01**
